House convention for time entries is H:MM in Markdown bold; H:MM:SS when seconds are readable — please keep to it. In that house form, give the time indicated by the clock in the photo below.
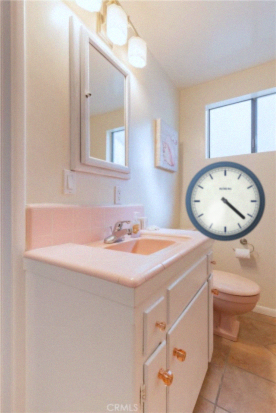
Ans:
**4:22**
